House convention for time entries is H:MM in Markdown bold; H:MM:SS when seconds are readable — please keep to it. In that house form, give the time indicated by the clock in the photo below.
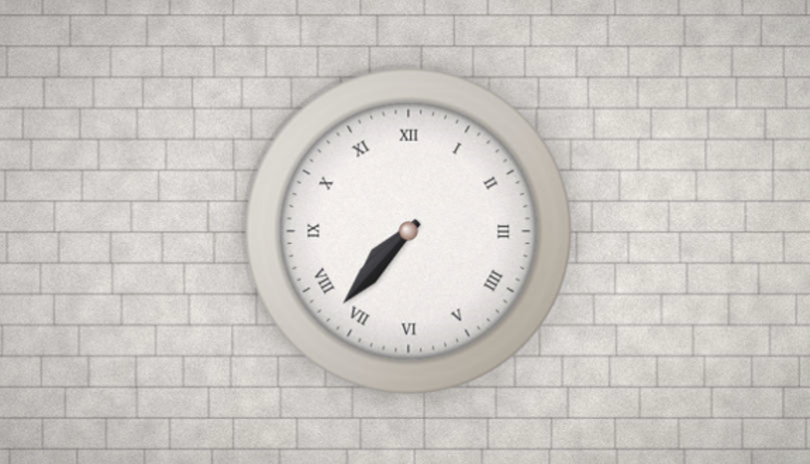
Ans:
**7:37**
